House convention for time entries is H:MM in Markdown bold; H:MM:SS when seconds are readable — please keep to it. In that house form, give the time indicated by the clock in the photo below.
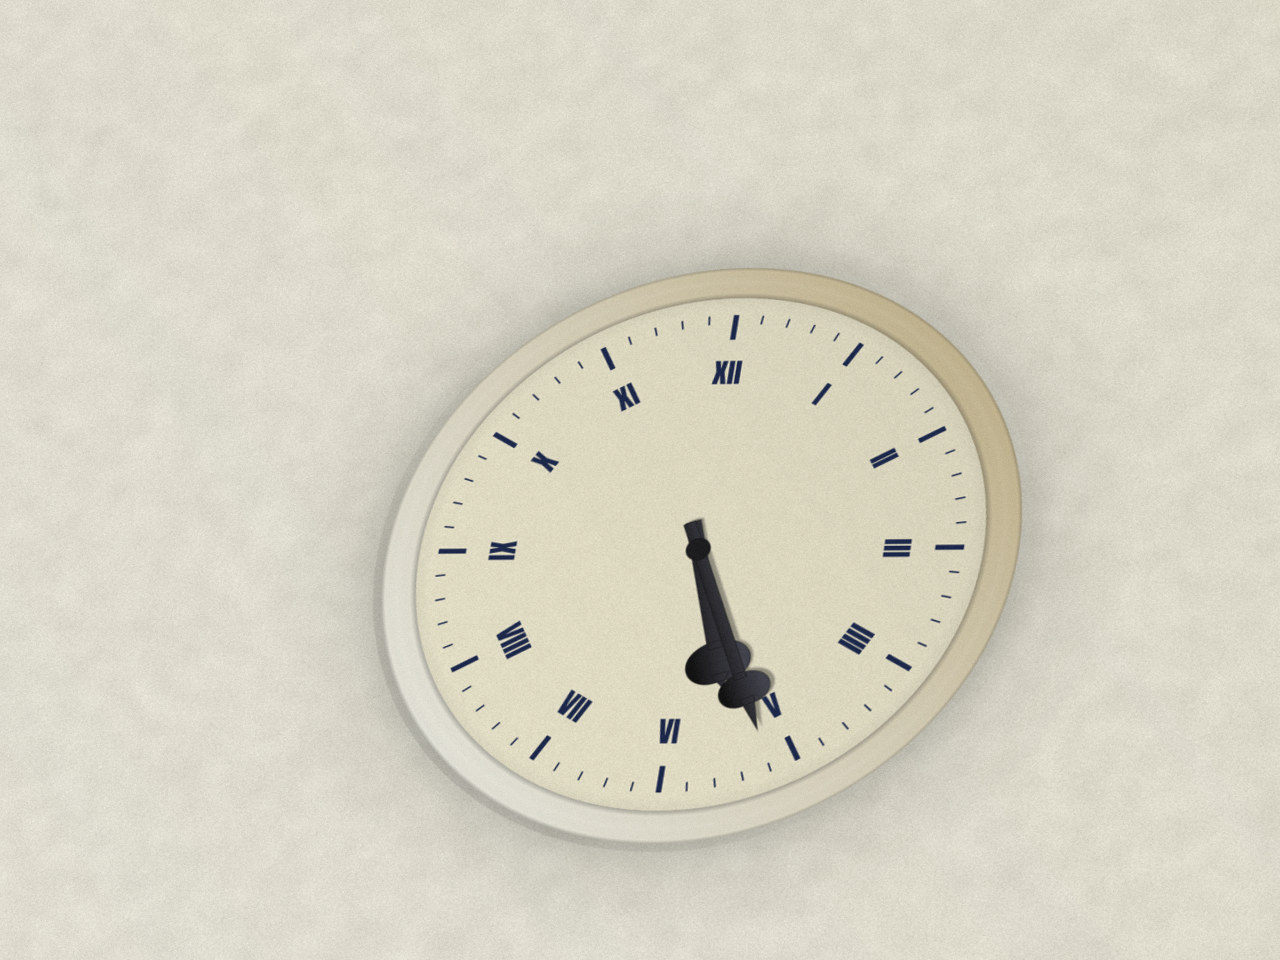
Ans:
**5:26**
